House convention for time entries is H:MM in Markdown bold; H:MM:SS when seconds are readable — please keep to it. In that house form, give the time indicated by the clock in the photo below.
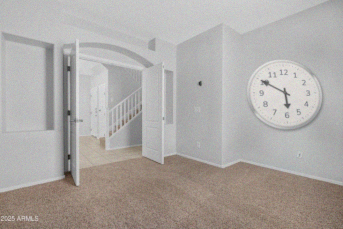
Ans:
**5:50**
